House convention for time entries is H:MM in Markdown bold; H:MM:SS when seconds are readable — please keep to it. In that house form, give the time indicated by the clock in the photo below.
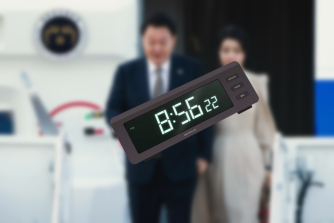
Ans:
**8:56:22**
